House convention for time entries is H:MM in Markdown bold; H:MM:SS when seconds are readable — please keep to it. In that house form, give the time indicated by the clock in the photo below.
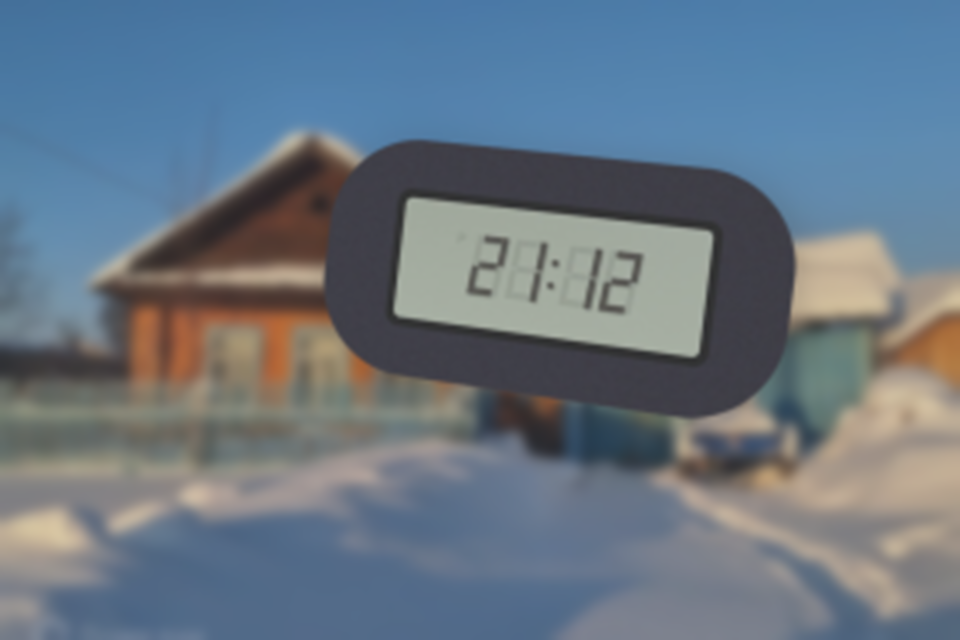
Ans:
**21:12**
